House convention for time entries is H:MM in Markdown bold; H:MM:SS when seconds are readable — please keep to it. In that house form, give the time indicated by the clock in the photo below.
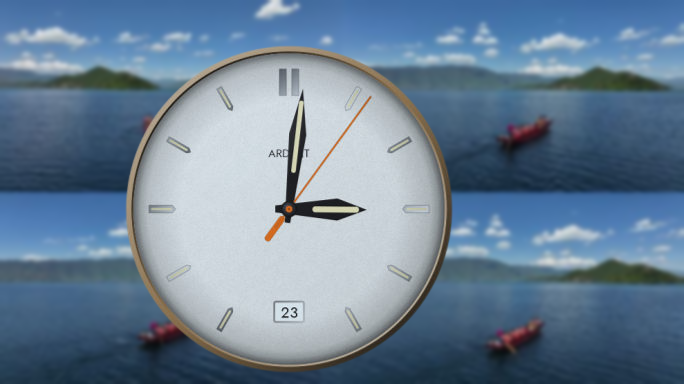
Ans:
**3:01:06**
